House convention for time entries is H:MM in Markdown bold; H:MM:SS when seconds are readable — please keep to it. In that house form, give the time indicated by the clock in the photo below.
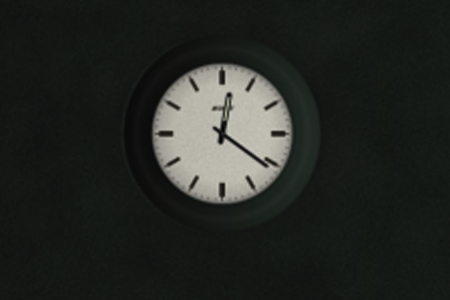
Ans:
**12:21**
